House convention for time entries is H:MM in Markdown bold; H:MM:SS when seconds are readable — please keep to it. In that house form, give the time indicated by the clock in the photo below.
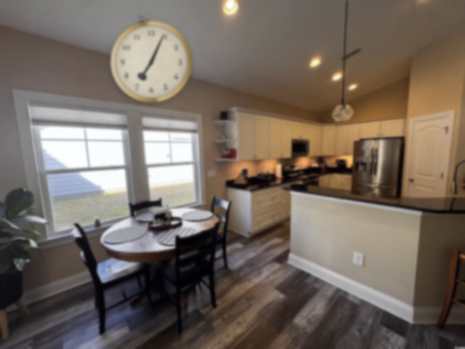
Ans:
**7:04**
